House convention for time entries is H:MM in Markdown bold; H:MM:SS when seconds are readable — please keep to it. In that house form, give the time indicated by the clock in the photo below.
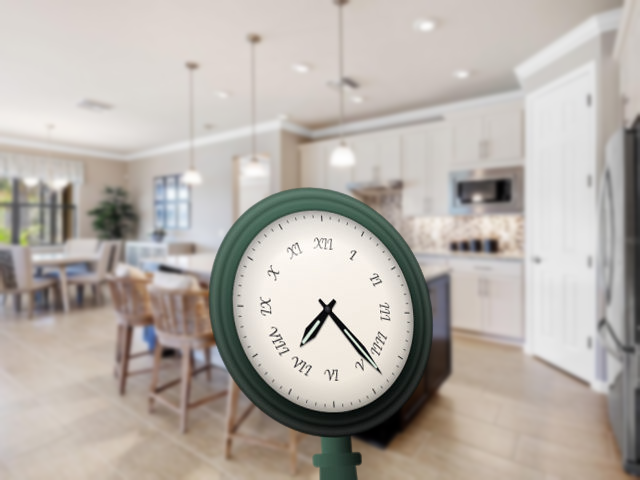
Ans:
**7:23**
